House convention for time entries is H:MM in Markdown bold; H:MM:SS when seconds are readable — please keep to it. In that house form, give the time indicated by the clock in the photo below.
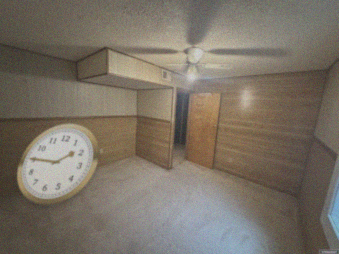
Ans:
**1:45**
